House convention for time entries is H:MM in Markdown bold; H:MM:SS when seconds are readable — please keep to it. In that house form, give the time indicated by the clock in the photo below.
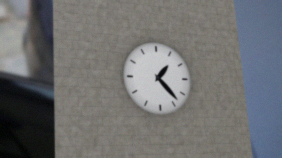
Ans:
**1:23**
